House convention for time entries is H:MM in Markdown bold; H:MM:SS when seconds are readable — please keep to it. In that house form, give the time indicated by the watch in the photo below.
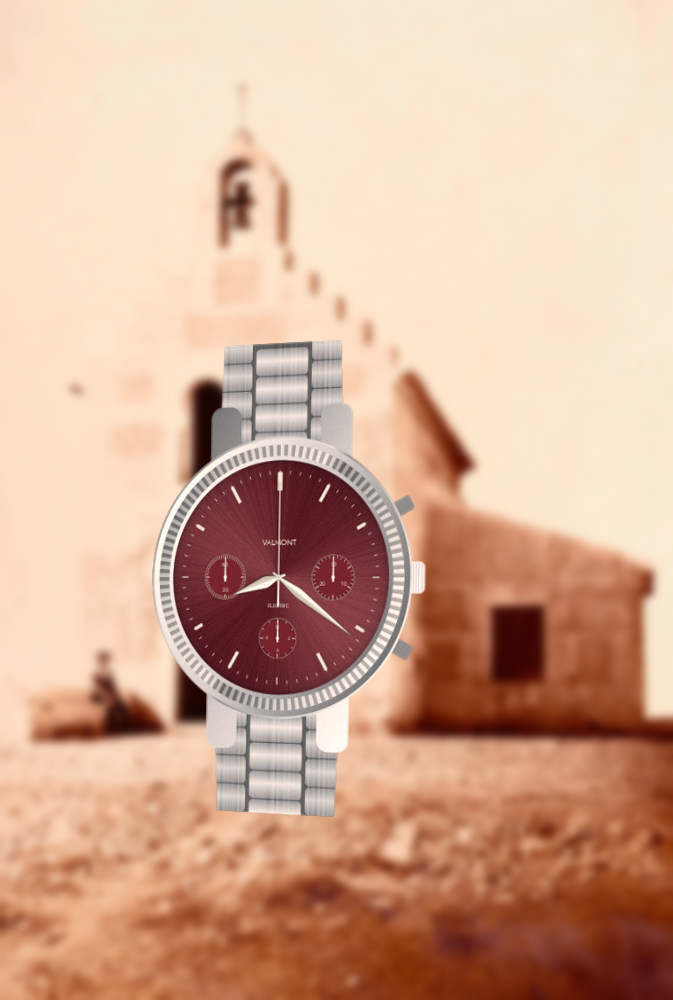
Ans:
**8:21**
